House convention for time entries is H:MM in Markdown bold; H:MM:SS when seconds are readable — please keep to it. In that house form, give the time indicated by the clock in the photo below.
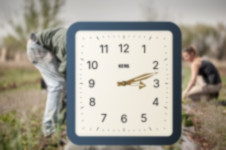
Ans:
**3:12**
